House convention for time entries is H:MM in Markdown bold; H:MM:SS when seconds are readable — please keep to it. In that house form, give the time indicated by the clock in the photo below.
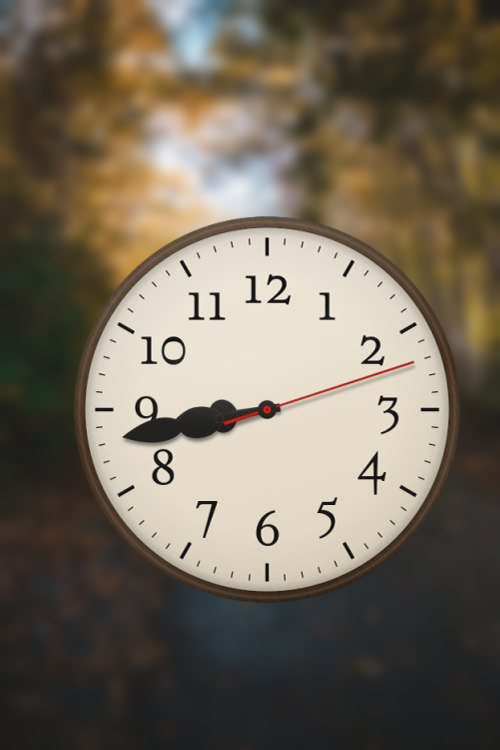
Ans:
**8:43:12**
